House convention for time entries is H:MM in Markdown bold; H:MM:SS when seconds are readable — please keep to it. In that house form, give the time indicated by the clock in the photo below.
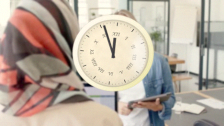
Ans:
**11:56**
